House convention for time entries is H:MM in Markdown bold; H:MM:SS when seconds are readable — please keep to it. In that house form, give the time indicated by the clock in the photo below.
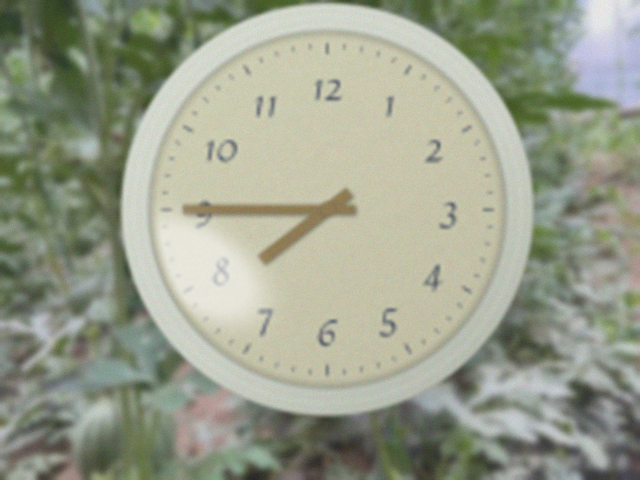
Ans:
**7:45**
